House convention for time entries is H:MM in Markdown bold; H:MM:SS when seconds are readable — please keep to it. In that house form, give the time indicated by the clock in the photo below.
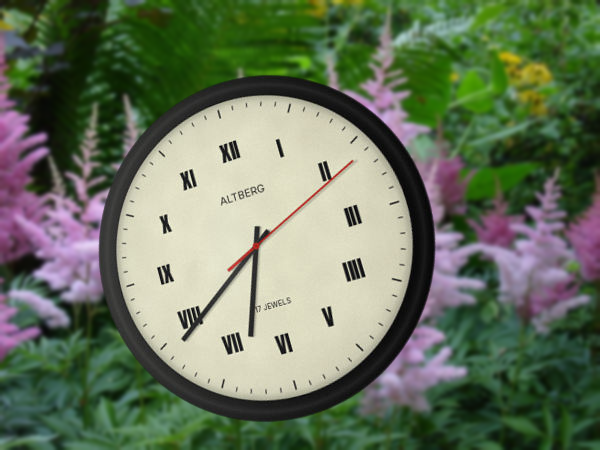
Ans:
**6:39:11**
